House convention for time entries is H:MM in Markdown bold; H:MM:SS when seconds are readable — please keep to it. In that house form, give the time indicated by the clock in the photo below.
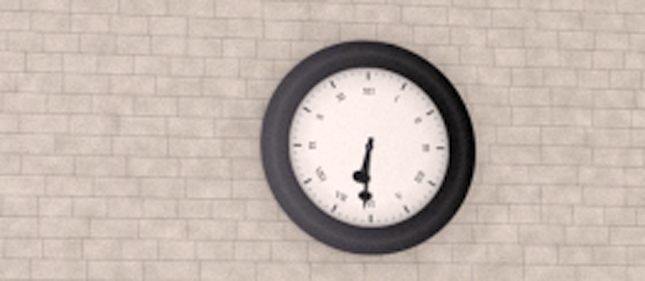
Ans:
**6:31**
